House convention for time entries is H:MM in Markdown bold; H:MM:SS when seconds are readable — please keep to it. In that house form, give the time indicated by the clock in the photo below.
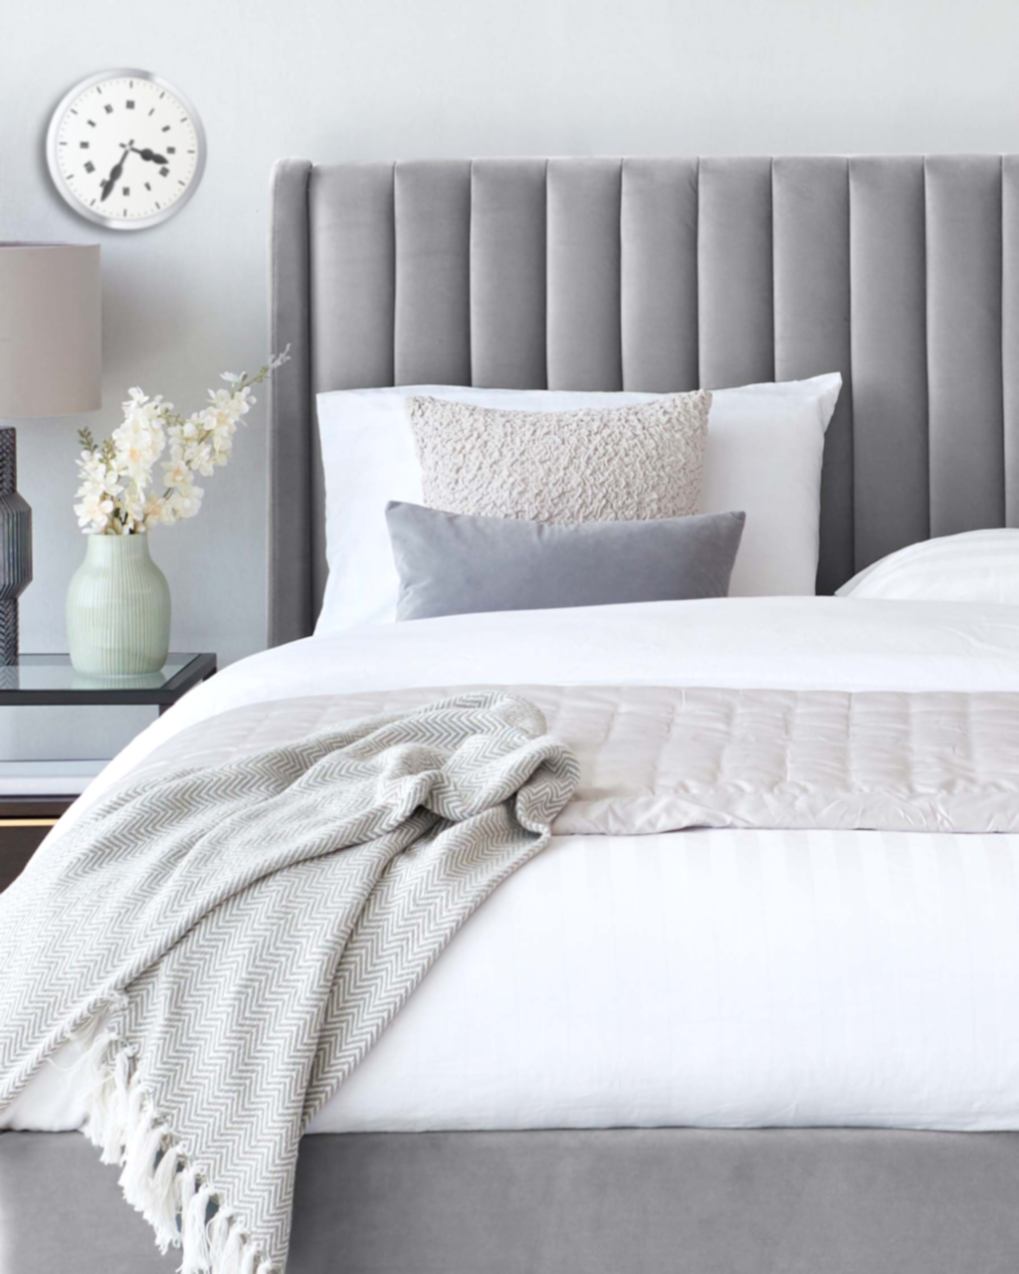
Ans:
**3:34**
